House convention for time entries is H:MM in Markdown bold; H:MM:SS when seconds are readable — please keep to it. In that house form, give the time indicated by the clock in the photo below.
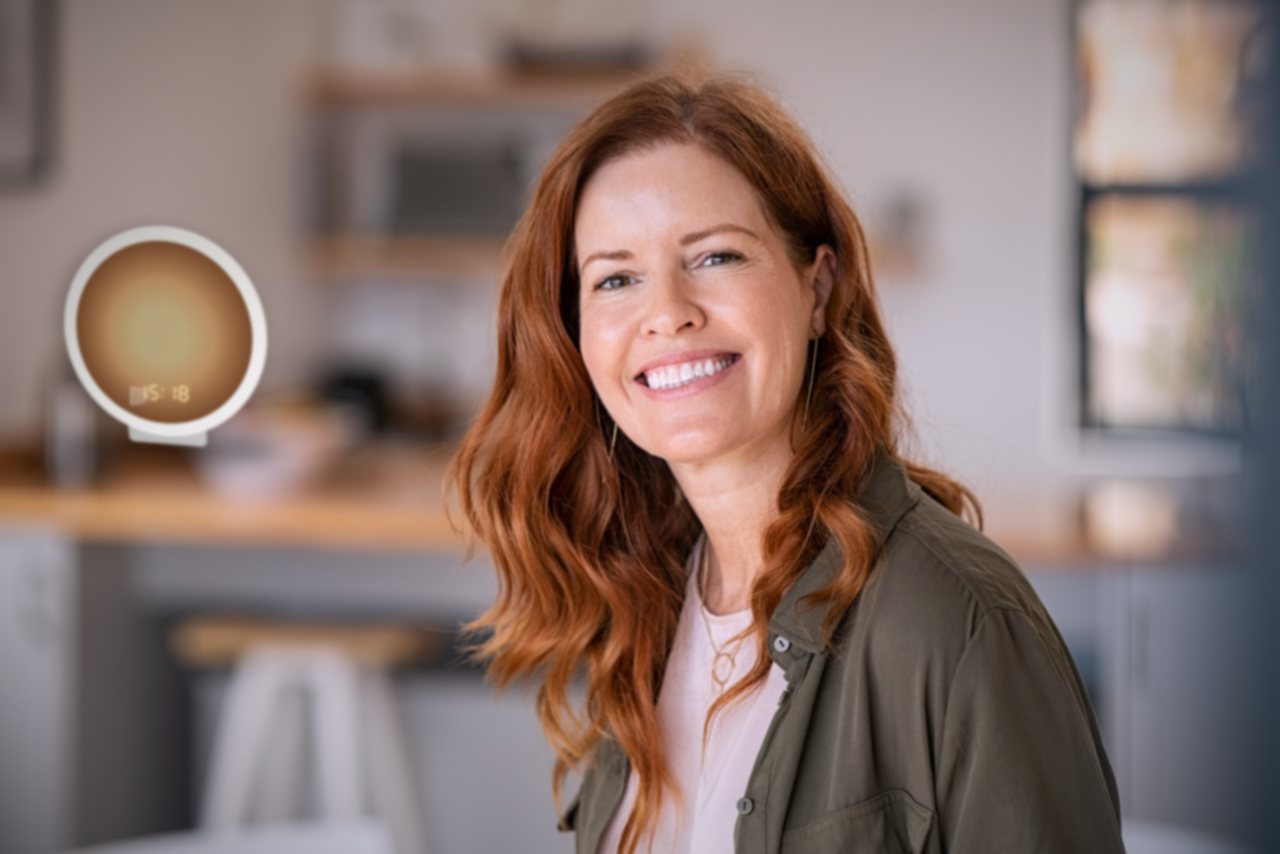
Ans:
**15:18**
